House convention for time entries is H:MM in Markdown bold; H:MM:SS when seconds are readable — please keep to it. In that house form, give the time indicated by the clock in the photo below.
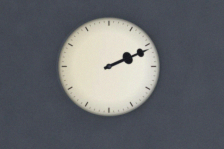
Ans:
**2:11**
